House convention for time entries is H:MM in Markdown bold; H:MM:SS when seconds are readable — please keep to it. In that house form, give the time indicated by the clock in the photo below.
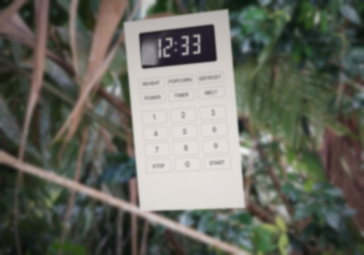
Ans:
**12:33**
